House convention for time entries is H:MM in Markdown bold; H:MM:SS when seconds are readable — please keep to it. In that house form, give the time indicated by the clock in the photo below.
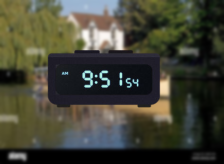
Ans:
**9:51:54**
